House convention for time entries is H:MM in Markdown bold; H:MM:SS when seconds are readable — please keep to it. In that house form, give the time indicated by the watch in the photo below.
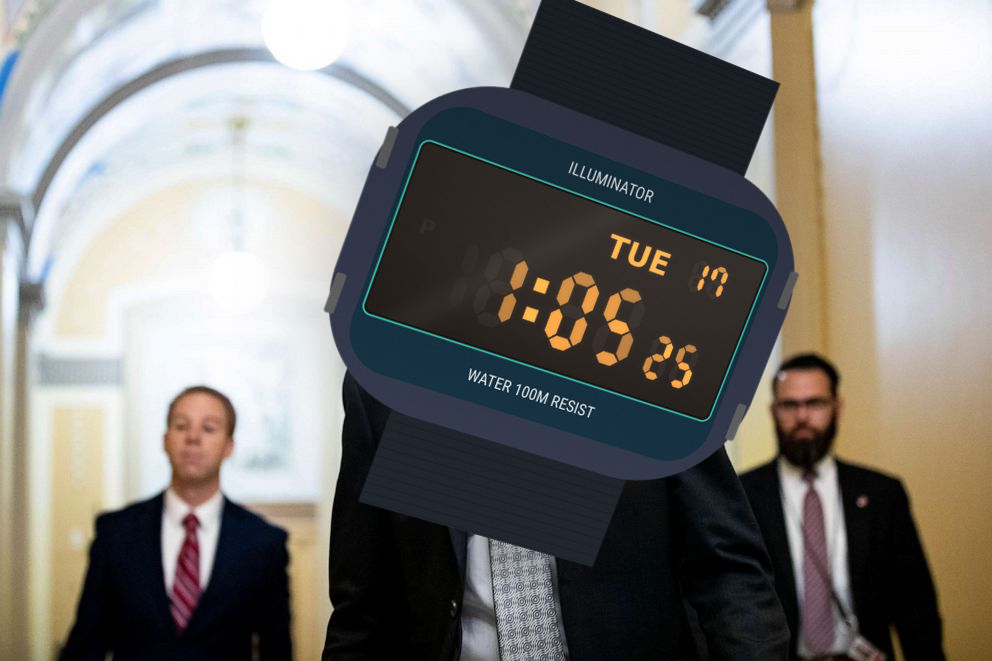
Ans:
**1:05:25**
